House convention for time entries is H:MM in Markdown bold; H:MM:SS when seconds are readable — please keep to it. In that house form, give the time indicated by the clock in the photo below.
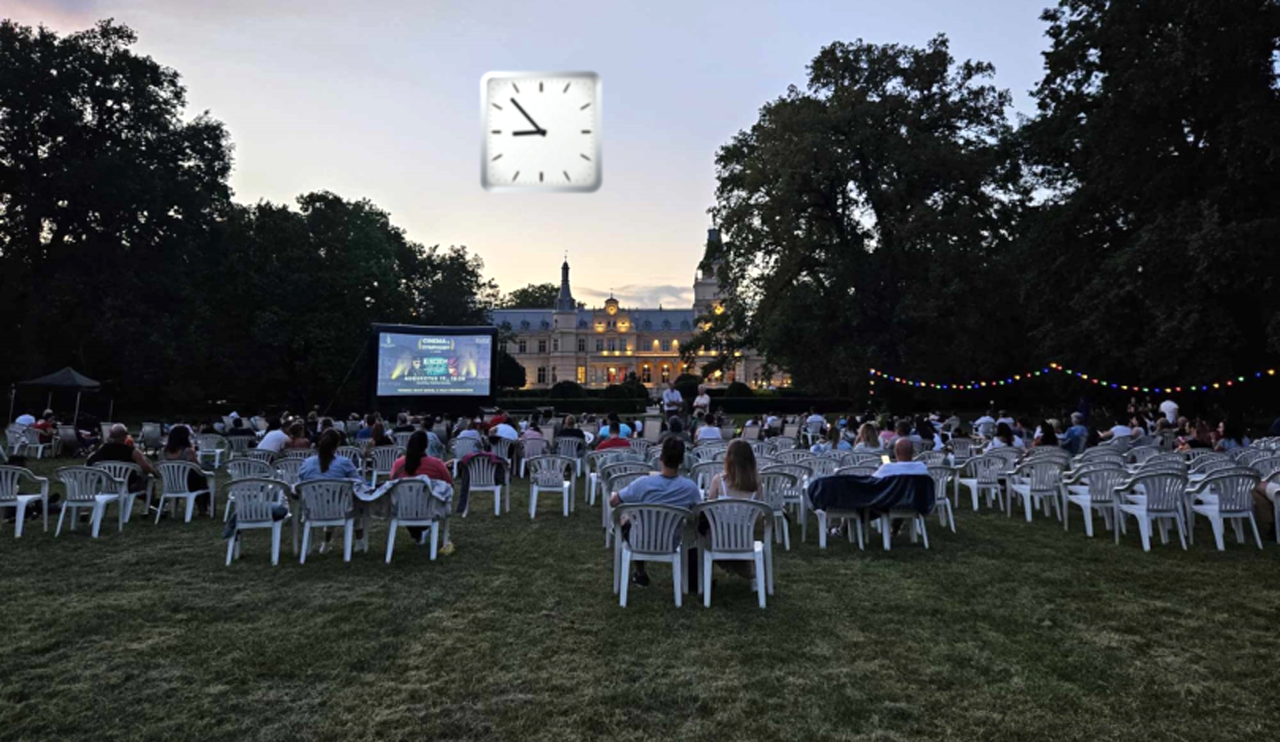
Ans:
**8:53**
